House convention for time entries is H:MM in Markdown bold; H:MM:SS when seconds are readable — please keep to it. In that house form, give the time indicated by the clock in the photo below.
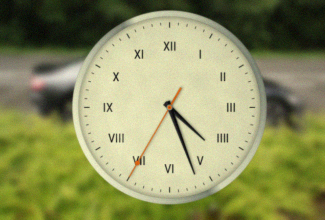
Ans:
**4:26:35**
